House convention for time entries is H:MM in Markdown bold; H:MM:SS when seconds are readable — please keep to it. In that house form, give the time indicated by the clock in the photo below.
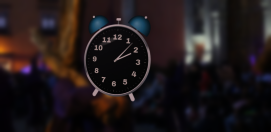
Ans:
**2:07**
